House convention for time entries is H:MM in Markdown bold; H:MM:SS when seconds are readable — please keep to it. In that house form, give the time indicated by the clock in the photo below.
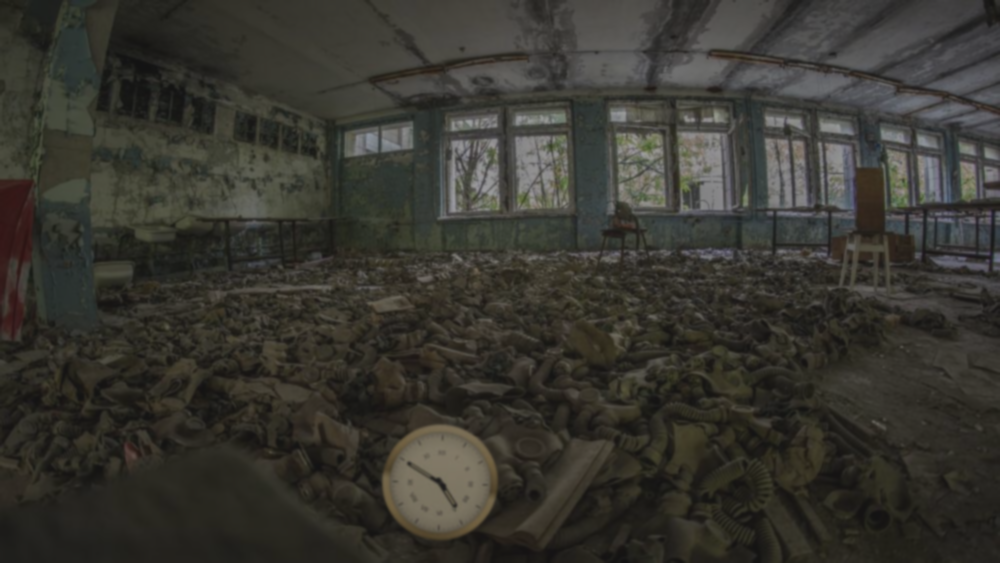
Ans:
**4:50**
